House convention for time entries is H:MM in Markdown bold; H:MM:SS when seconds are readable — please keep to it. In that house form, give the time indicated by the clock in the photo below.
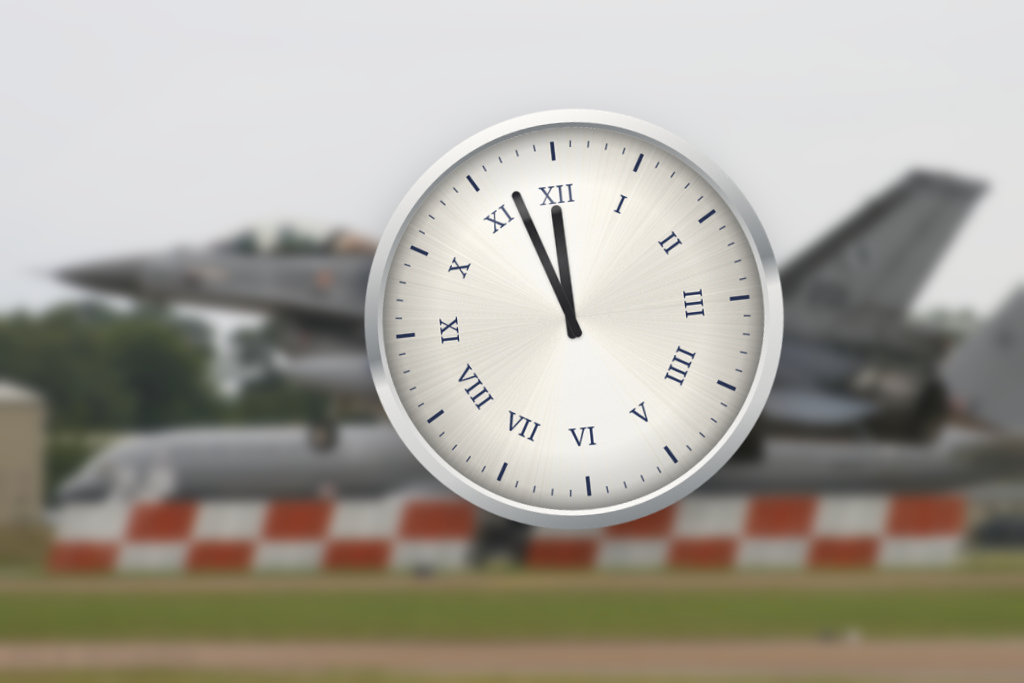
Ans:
**11:57**
